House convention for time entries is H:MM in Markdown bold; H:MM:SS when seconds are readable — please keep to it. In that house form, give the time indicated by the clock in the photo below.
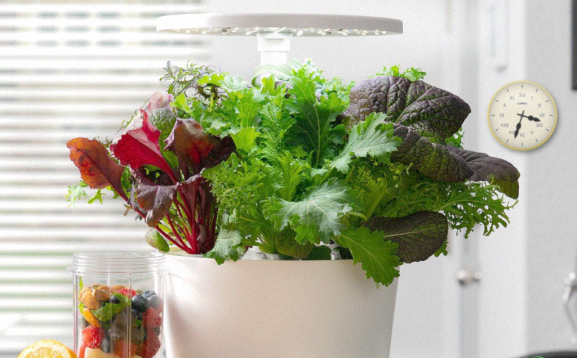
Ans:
**3:33**
